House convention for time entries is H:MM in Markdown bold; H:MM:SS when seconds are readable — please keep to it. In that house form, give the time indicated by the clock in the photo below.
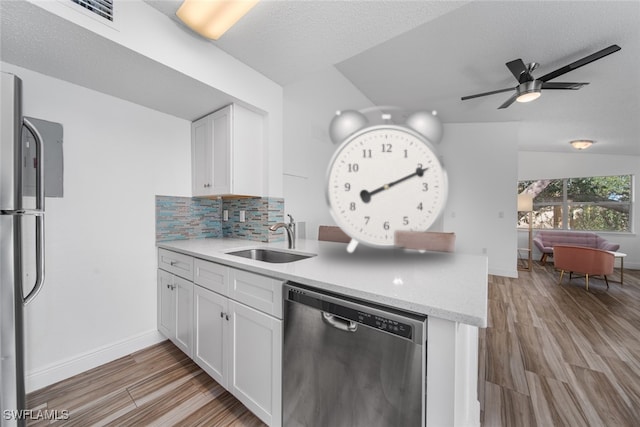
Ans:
**8:11**
